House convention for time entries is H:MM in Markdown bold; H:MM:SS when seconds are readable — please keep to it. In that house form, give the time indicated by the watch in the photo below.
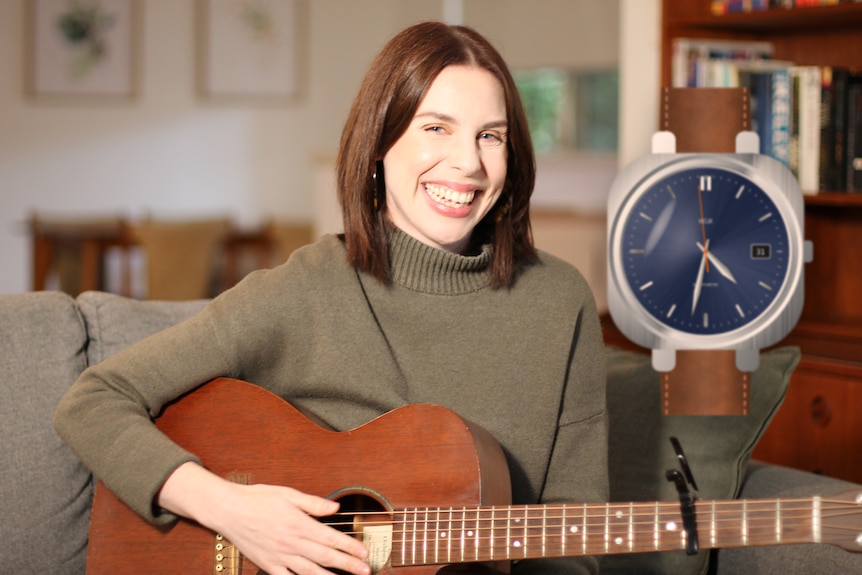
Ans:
**4:31:59**
